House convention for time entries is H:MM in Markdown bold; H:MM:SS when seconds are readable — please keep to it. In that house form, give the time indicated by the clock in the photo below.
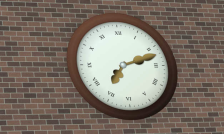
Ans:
**7:12**
